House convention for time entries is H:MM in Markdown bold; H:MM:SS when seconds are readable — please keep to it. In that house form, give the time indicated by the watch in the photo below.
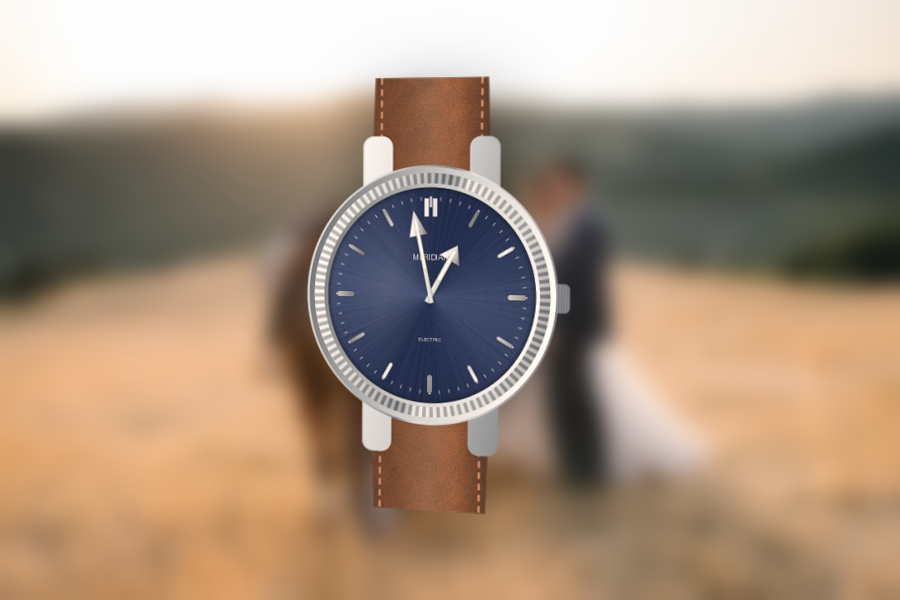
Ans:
**12:58**
